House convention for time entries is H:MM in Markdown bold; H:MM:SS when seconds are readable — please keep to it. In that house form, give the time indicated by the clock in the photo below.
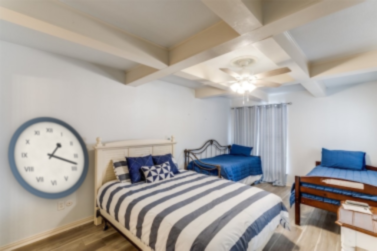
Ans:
**1:18**
